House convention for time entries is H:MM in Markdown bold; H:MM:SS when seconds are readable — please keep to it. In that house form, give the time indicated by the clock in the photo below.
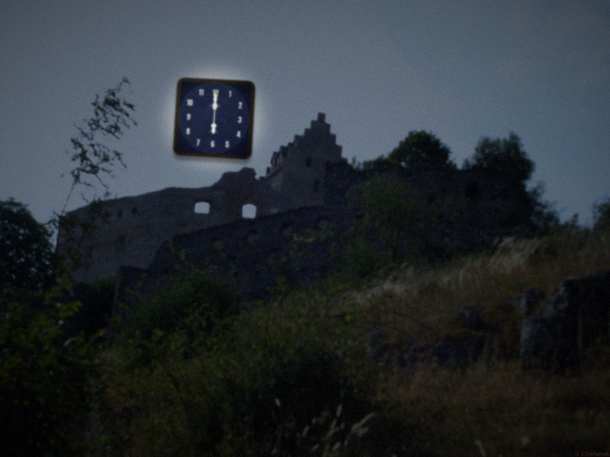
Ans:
**6:00**
